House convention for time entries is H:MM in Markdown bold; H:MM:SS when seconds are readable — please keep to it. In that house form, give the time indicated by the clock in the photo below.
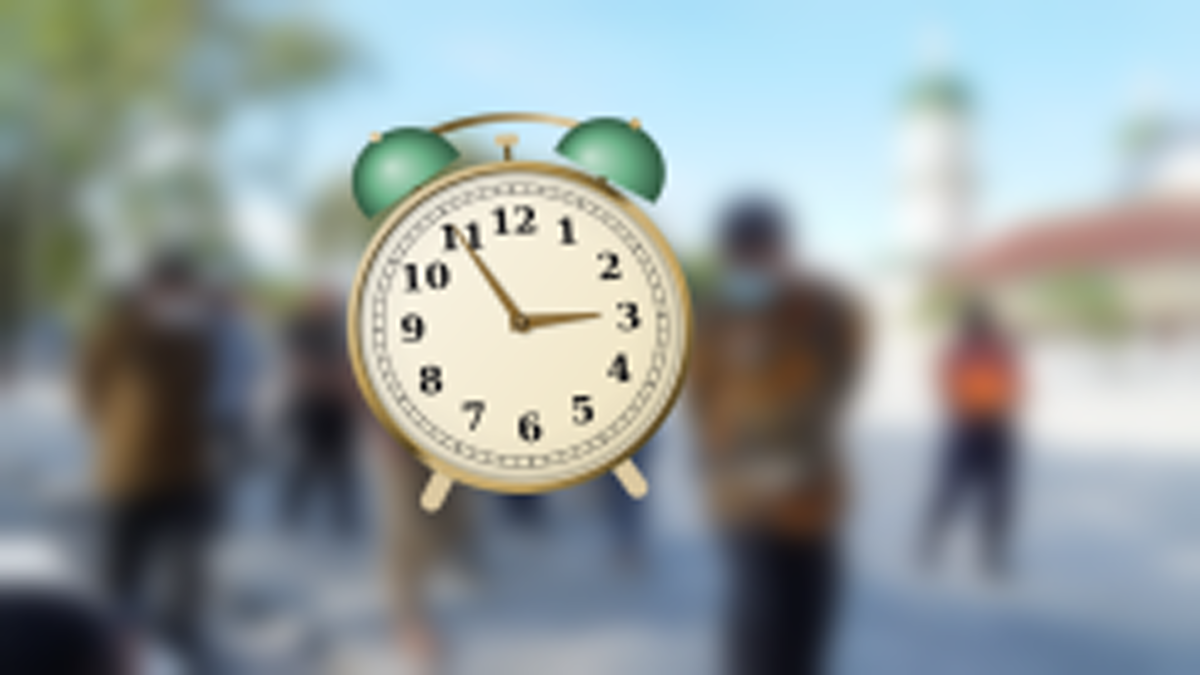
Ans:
**2:55**
